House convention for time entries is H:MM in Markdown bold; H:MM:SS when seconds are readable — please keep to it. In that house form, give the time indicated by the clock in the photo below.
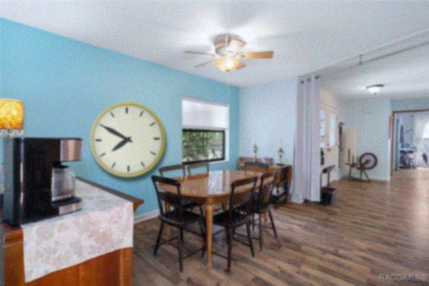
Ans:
**7:50**
